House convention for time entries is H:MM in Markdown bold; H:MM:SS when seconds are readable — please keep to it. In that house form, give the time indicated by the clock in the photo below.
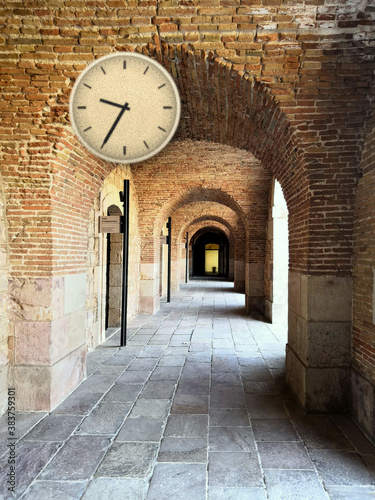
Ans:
**9:35**
